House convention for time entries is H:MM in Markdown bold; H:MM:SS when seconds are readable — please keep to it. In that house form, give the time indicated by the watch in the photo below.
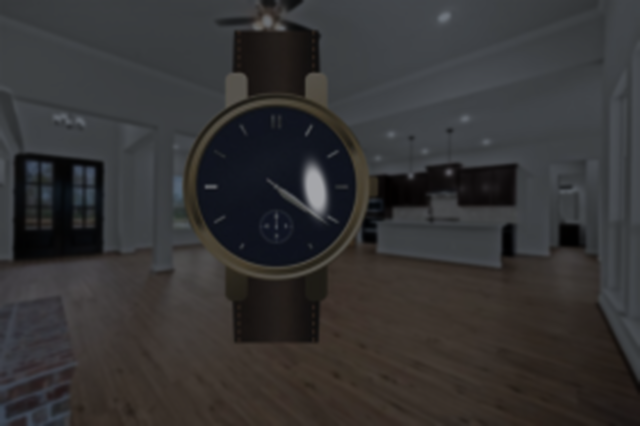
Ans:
**4:21**
